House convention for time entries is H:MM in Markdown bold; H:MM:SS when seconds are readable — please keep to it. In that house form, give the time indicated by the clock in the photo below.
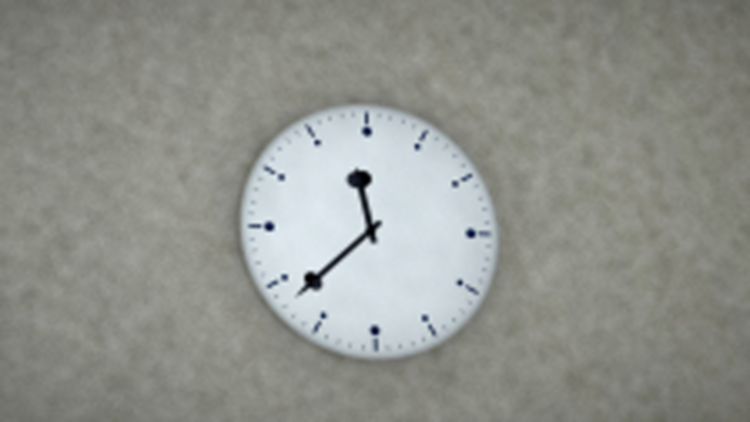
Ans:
**11:38**
